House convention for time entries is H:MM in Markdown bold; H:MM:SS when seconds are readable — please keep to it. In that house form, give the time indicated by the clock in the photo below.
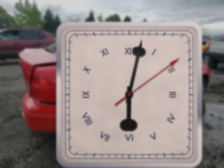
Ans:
**6:02:09**
